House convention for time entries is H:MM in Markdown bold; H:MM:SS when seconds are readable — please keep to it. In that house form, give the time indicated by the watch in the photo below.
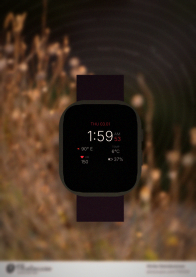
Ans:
**1:59**
